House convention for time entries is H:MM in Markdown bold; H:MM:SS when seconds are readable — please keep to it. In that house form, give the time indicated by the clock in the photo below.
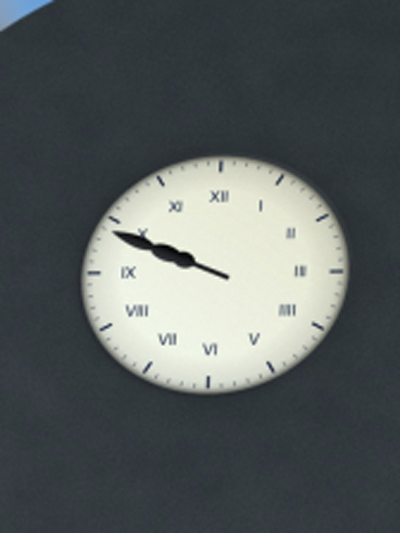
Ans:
**9:49**
